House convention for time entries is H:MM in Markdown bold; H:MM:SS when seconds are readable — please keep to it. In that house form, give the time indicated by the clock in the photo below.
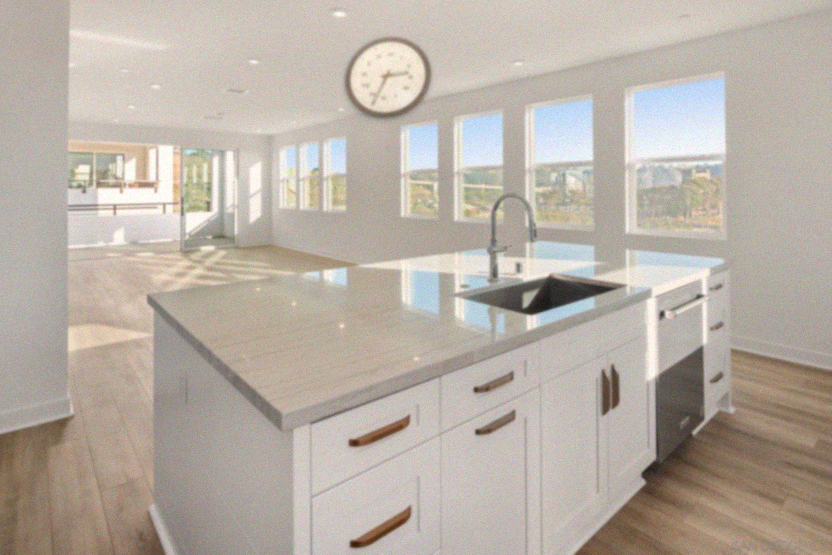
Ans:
**2:33**
